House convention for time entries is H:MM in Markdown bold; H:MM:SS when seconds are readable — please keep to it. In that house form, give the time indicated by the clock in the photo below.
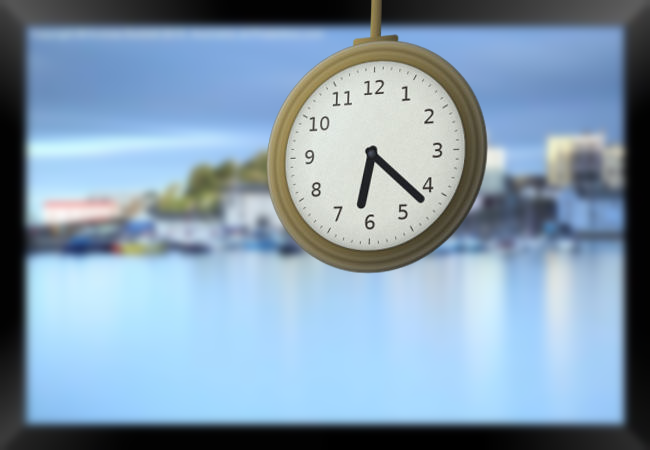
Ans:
**6:22**
